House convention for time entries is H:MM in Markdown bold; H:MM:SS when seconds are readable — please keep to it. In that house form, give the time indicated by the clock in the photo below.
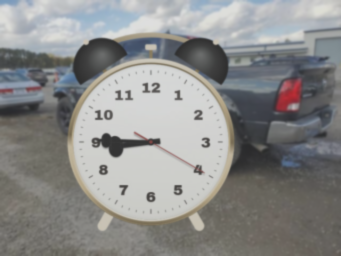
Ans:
**8:45:20**
